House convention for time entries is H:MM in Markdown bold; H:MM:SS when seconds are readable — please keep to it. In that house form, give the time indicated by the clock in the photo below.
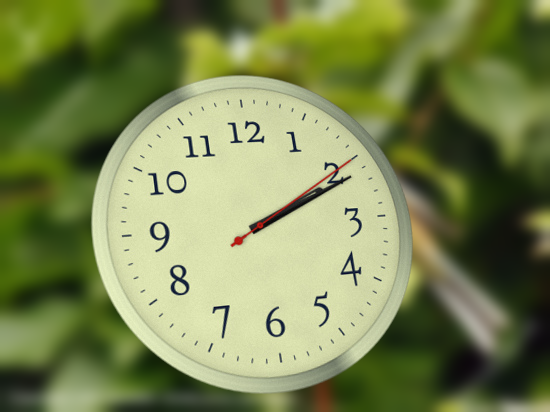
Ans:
**2:11:10**
